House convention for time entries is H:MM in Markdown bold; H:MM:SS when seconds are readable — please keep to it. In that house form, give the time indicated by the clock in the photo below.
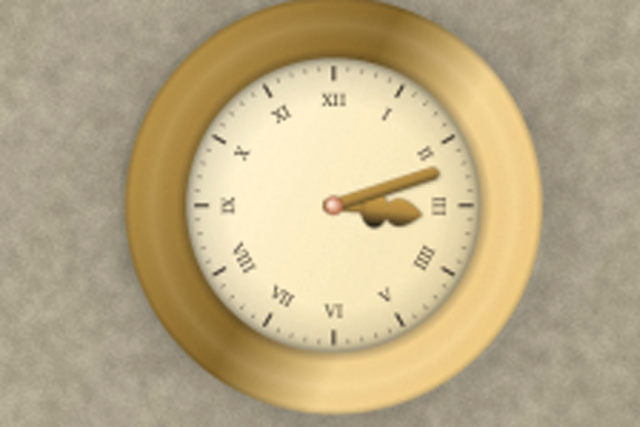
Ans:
**3:12**
